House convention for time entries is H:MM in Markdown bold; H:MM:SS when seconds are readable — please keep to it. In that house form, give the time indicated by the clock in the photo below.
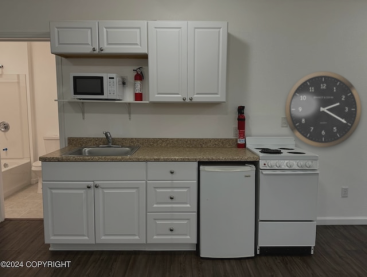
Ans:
**2:20**
